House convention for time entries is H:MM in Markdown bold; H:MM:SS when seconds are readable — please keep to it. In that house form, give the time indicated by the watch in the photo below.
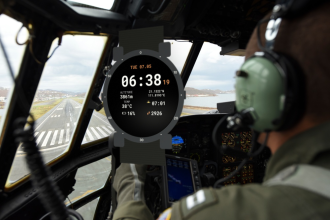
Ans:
**6:38**
